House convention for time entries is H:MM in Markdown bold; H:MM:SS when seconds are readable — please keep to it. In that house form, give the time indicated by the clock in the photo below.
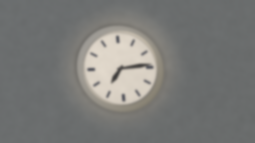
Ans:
**7:14**
